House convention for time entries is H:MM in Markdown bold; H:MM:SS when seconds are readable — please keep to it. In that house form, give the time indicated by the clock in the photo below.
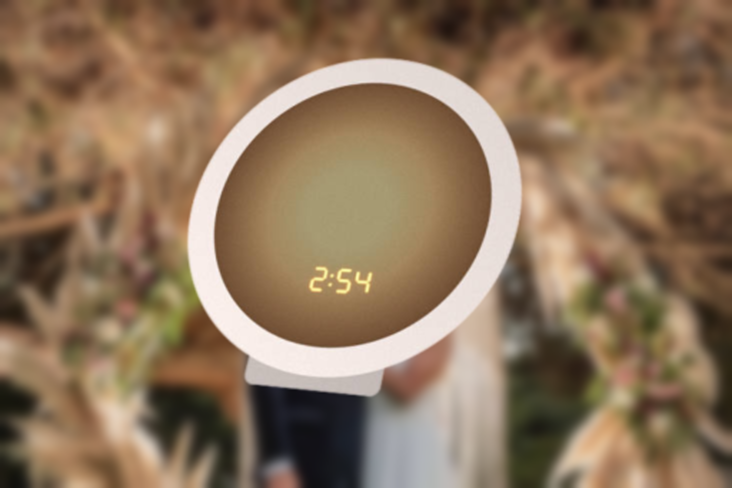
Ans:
**2:54**
